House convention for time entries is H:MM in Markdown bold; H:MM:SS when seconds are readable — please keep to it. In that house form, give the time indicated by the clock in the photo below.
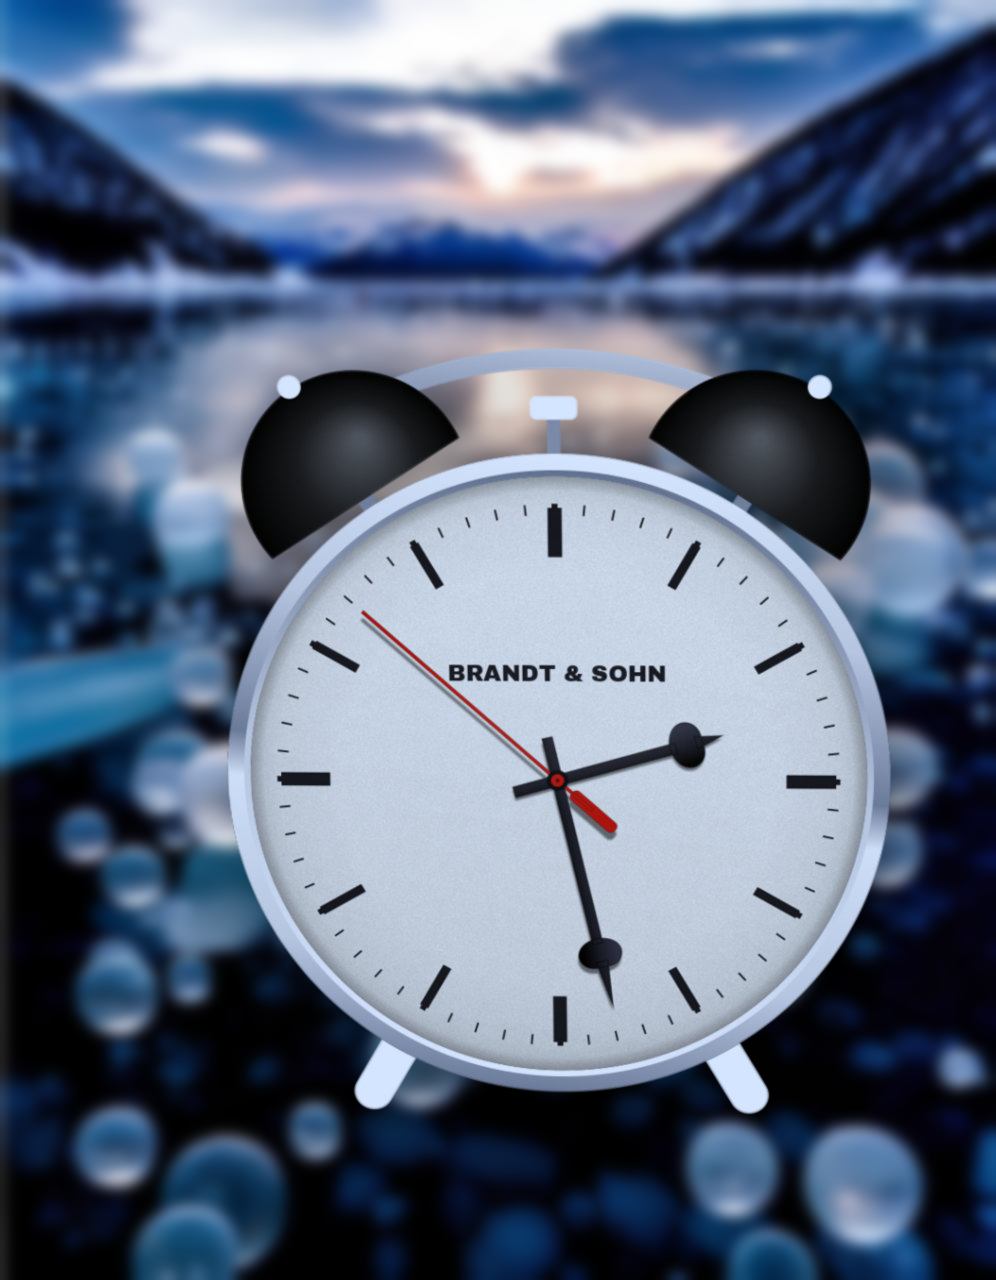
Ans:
**2:27:52**
